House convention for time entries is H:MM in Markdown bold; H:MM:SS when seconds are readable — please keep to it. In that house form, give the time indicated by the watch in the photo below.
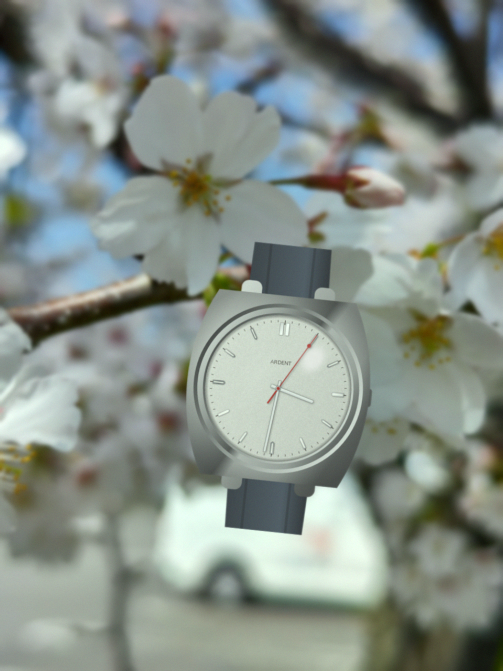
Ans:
**3:31:05**
